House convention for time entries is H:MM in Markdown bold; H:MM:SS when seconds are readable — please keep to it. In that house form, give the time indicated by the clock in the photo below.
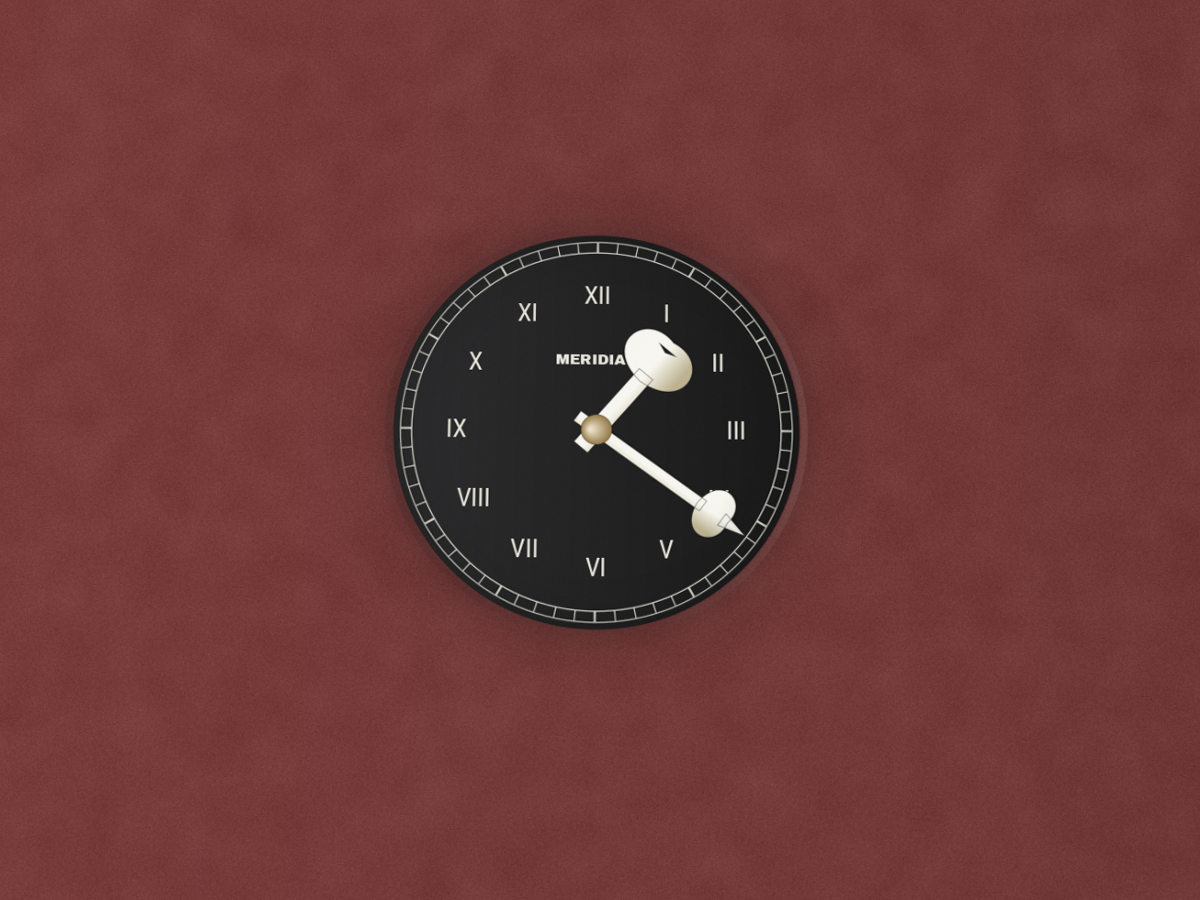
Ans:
**1:21**
